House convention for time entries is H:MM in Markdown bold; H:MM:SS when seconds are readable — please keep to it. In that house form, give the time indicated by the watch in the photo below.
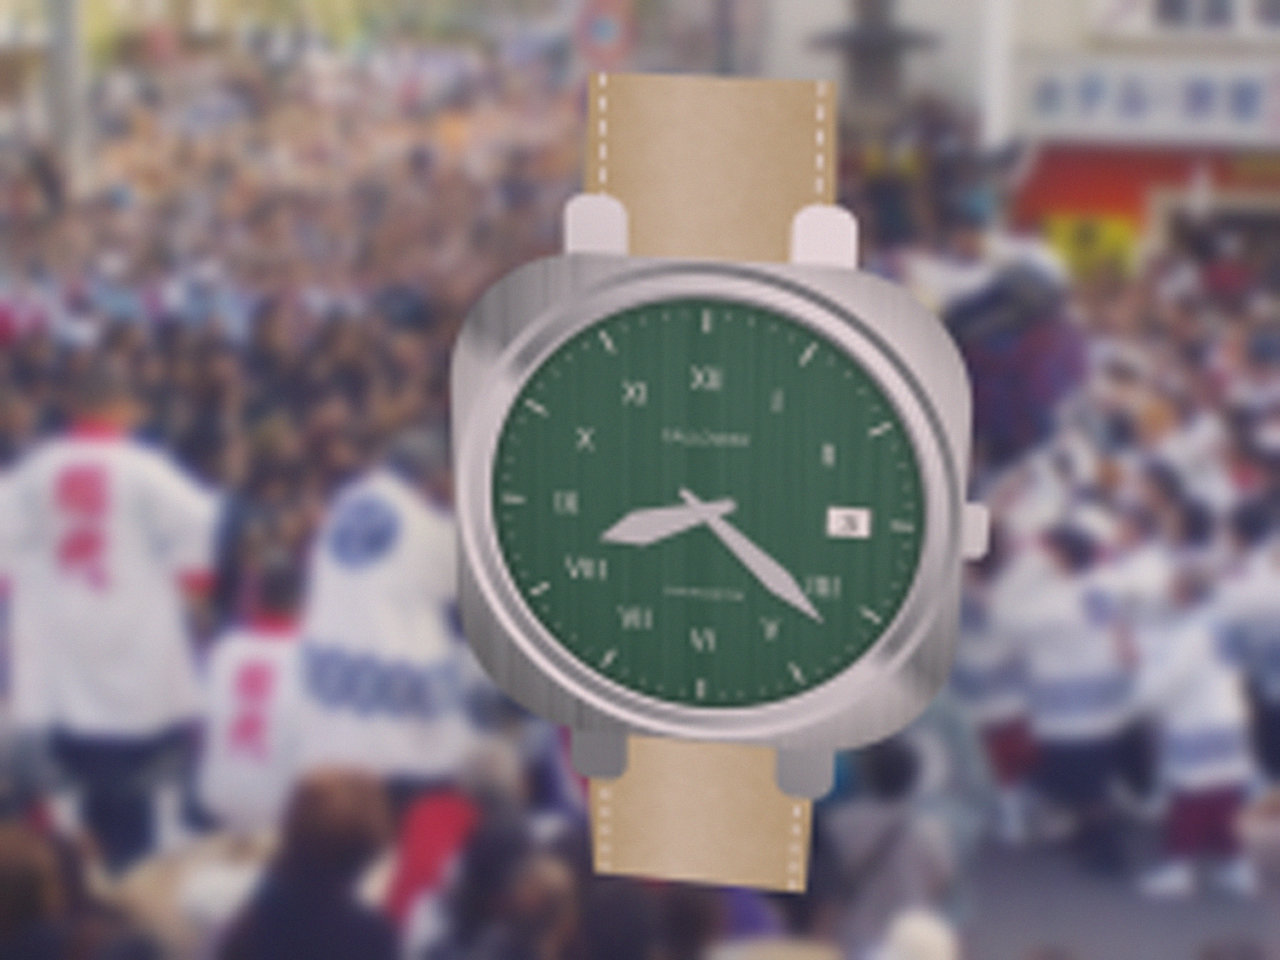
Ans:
**8:22**
